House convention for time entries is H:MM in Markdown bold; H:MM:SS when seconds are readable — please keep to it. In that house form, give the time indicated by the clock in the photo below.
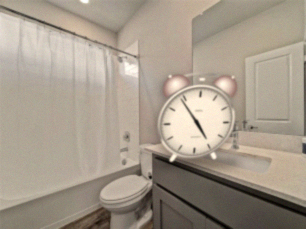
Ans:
**4:54**
